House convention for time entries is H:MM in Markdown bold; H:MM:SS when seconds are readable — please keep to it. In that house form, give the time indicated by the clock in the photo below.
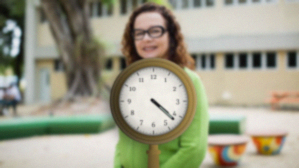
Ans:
**4:22**
